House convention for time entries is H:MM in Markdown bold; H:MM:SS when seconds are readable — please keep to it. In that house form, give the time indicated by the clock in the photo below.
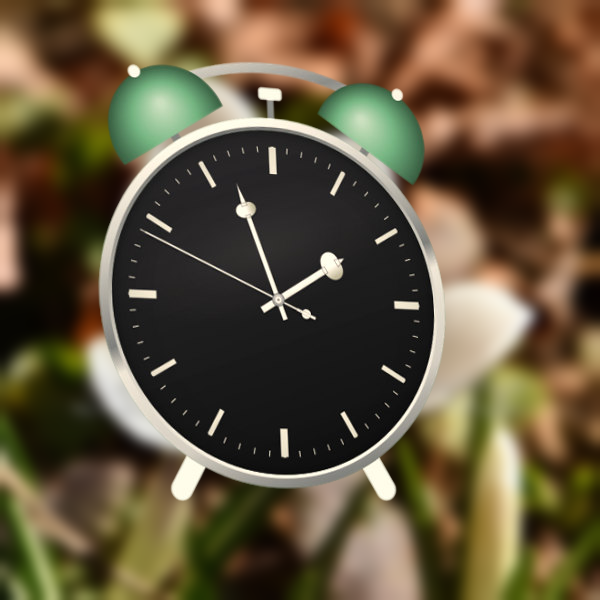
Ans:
**1:56:49**
